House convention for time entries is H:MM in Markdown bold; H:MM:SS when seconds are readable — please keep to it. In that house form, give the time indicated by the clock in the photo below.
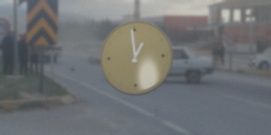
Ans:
**12:59**
